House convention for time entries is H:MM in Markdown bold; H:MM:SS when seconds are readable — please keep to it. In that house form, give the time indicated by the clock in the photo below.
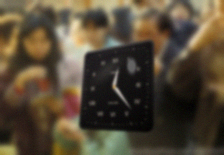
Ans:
**12:23**
